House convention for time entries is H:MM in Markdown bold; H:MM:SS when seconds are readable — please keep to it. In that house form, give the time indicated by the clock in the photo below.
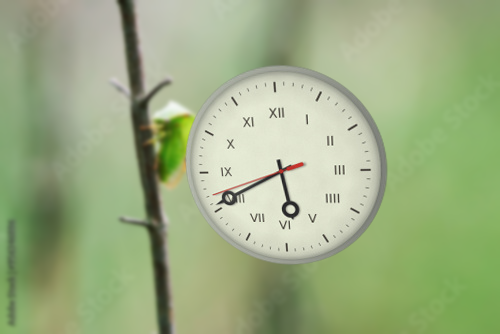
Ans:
**5:40:42**
